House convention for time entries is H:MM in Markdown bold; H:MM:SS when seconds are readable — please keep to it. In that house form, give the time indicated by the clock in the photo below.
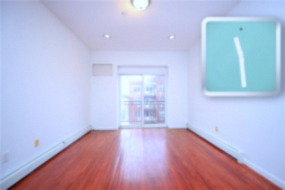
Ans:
**11:29**
